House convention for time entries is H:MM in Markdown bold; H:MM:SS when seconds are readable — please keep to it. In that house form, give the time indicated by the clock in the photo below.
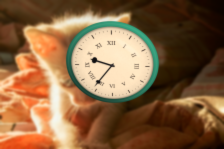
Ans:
**9:36**
